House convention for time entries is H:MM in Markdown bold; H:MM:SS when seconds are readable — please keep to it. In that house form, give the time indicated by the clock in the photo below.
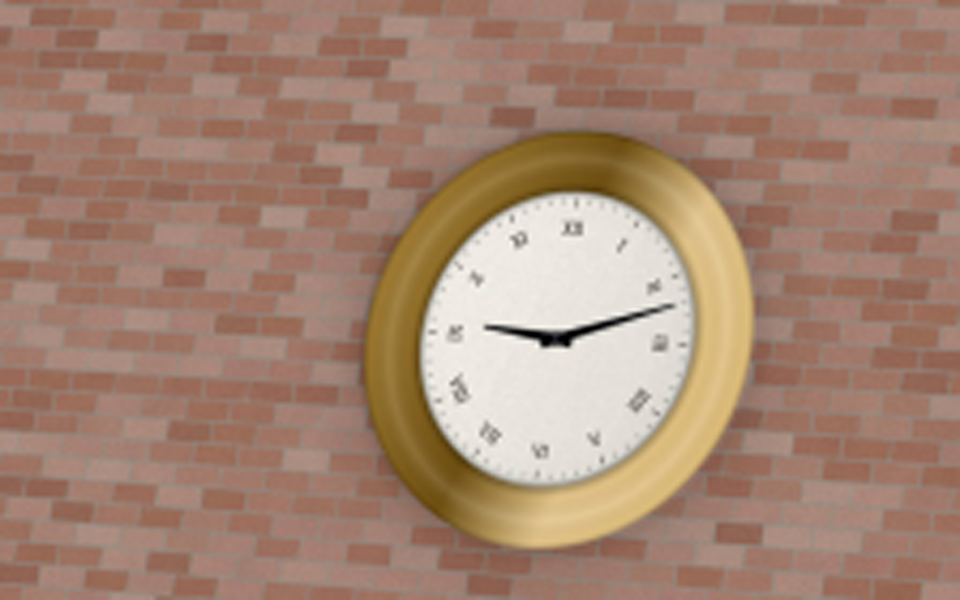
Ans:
**9:12**
